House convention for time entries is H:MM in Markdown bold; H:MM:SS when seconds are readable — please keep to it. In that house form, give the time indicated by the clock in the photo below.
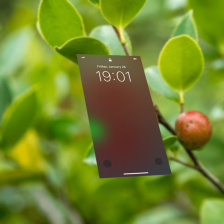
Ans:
**19:01**
